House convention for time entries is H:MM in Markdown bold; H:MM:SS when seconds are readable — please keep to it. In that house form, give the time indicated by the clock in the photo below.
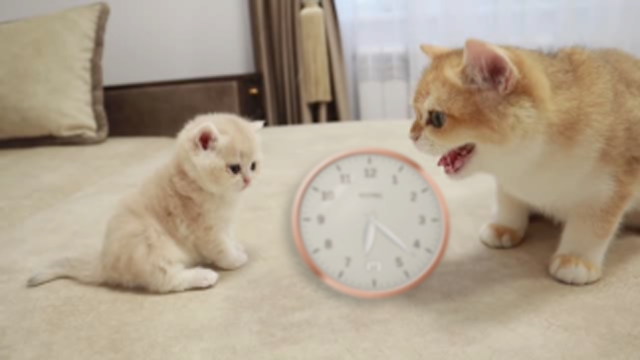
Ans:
**6:22**
